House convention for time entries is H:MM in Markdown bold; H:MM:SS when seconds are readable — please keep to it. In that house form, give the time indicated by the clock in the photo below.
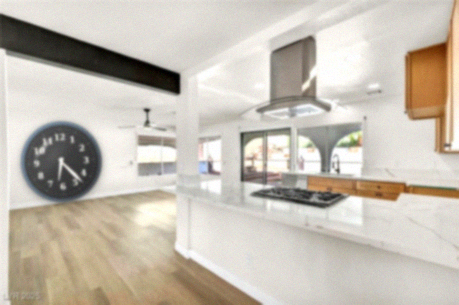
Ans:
**6:23**
